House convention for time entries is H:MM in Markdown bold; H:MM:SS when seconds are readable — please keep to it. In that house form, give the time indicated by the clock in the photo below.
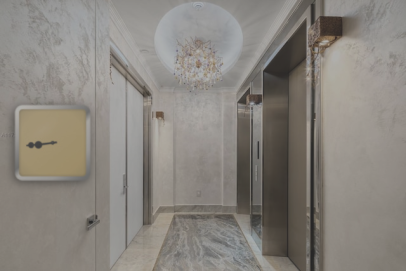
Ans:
**8:44**
